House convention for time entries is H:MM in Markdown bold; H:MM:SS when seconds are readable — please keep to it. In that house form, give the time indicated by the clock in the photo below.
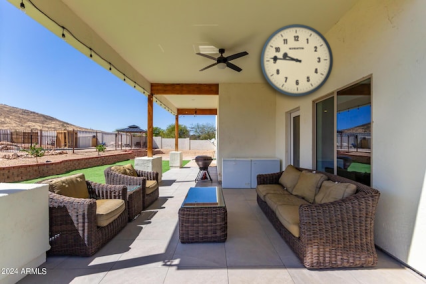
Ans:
**9:46**
